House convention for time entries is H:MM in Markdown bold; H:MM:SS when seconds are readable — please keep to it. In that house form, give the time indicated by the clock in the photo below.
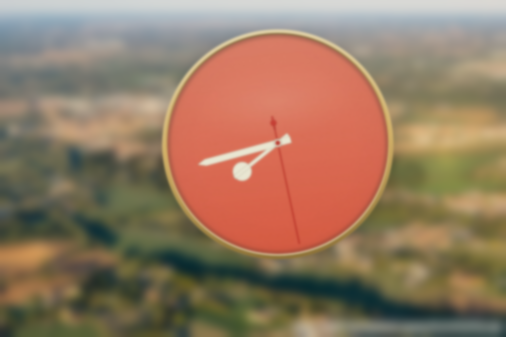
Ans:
**7:42:28**
